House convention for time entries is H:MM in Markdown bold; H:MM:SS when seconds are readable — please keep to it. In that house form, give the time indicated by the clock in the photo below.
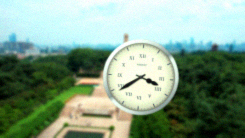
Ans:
**3:39**
